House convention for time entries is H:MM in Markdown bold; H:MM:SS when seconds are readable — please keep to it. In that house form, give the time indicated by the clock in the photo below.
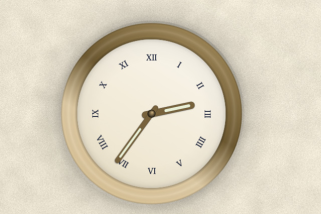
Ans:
**2:36**
